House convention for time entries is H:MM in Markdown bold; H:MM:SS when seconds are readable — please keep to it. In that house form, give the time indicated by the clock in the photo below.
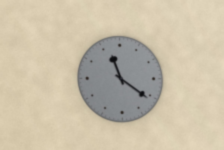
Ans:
**11:21**
